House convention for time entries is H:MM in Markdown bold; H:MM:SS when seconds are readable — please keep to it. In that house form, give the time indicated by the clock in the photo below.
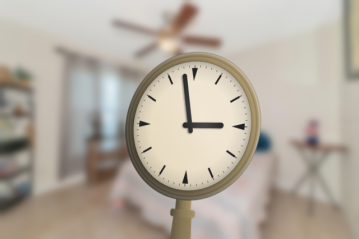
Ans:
**2:58**
